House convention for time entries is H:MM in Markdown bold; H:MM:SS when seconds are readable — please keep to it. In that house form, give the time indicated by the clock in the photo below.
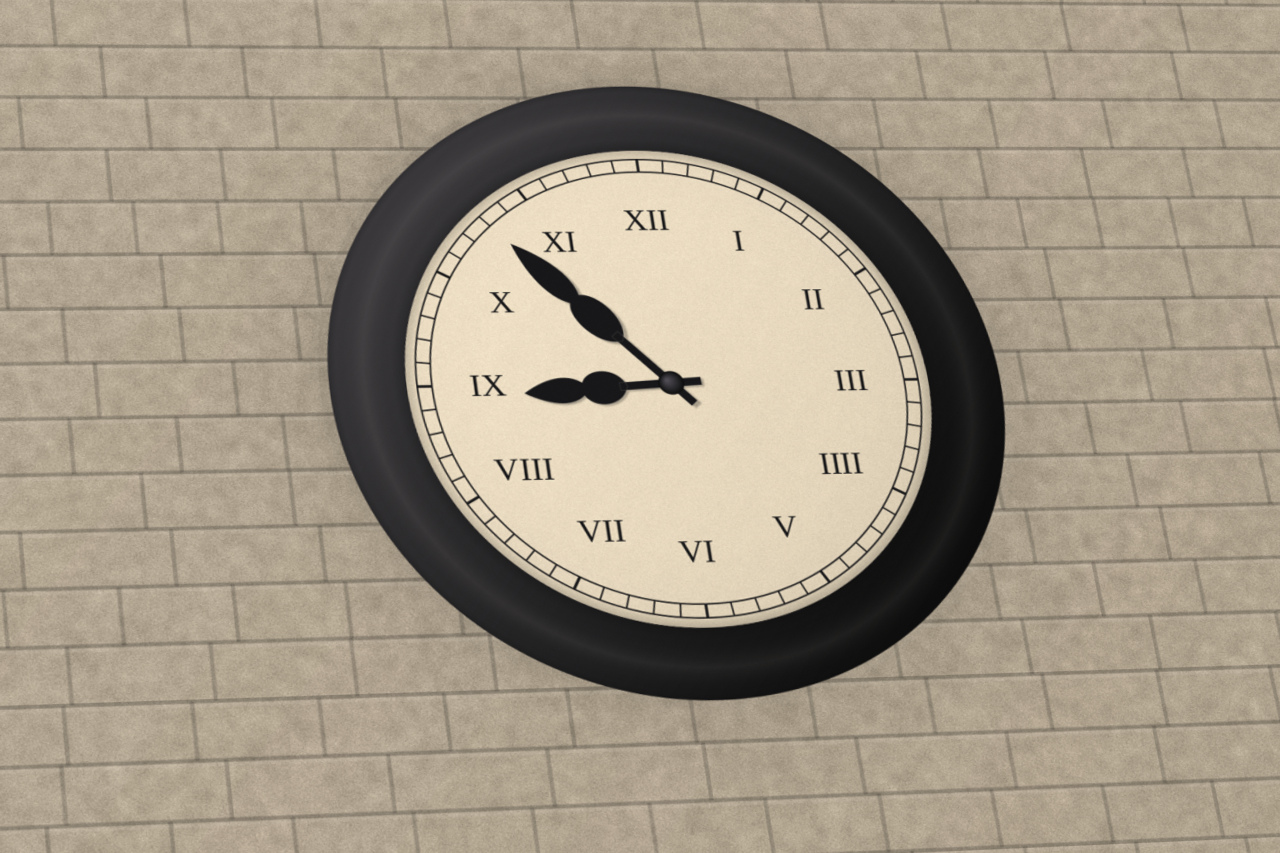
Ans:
**8:53**
